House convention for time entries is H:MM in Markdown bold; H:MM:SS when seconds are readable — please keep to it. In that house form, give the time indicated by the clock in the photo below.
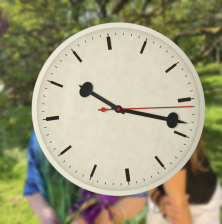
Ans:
**10:18:16**
